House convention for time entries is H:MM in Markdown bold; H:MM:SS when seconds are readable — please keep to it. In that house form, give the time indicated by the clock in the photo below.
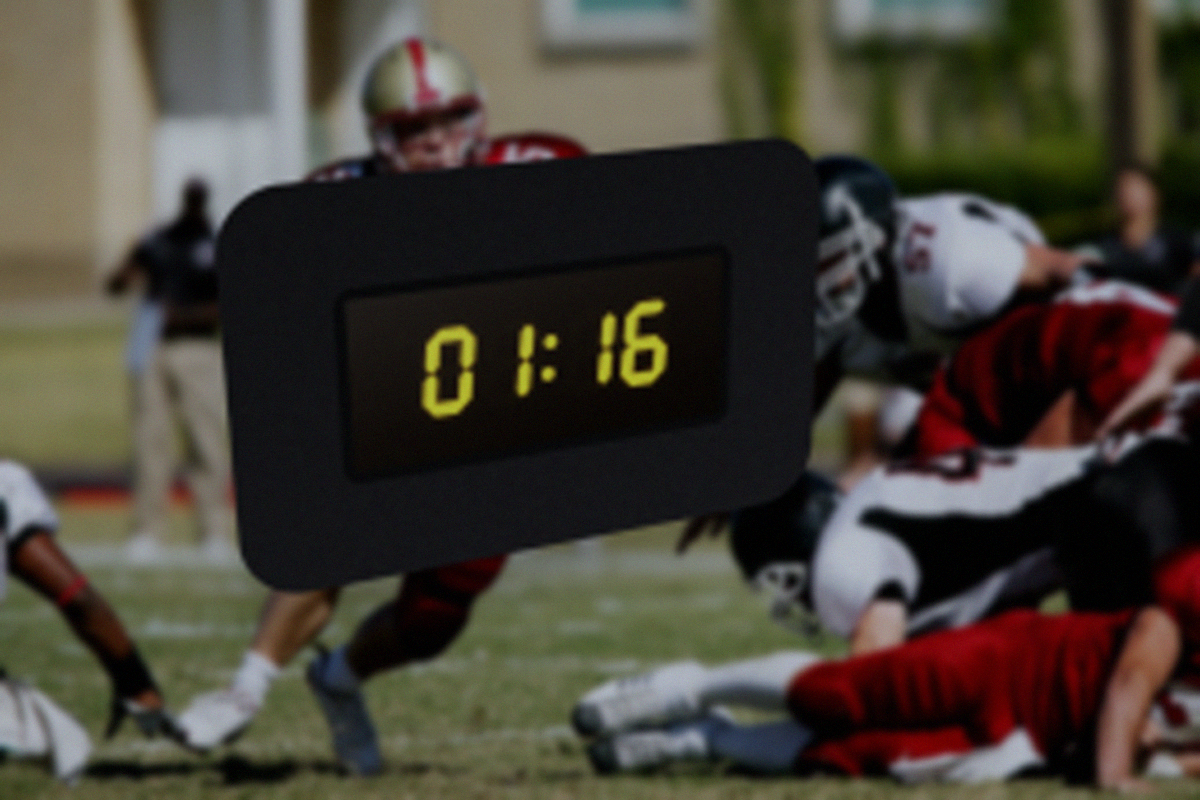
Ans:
**1:16**
